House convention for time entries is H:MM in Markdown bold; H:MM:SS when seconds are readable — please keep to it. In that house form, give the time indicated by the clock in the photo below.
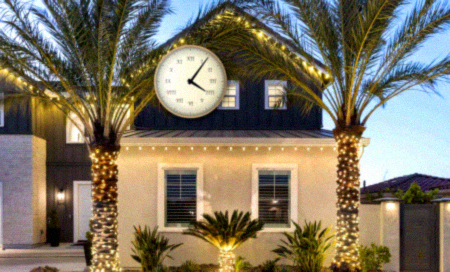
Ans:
**4:06**
